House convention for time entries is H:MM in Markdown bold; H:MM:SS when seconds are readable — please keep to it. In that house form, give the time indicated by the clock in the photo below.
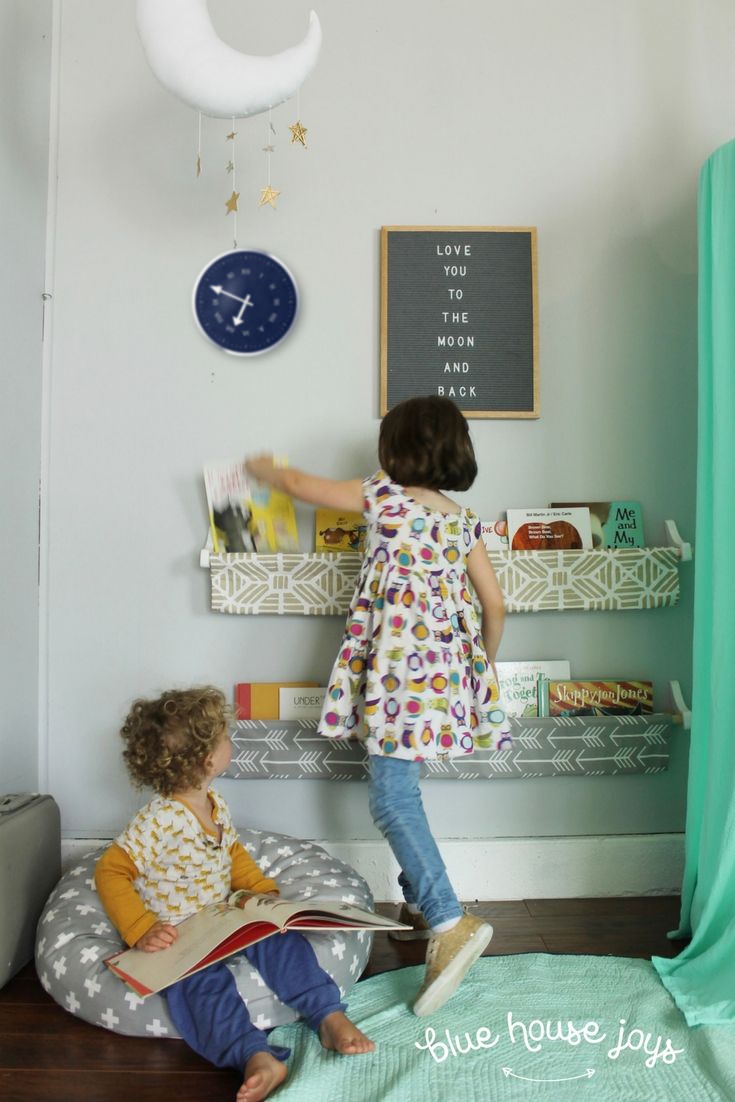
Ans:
**6:49**
